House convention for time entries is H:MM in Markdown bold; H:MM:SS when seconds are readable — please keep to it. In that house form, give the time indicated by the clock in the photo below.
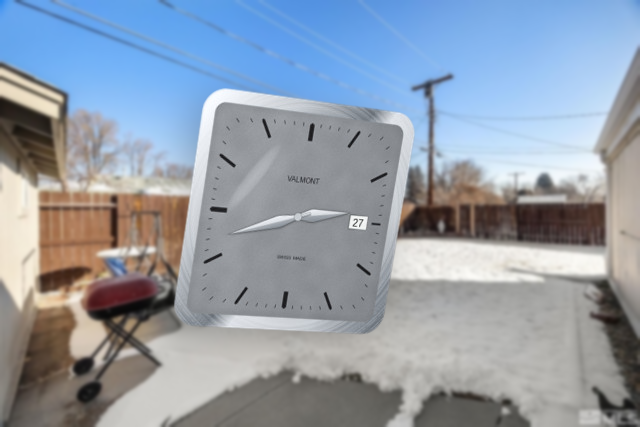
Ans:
**2:42**
